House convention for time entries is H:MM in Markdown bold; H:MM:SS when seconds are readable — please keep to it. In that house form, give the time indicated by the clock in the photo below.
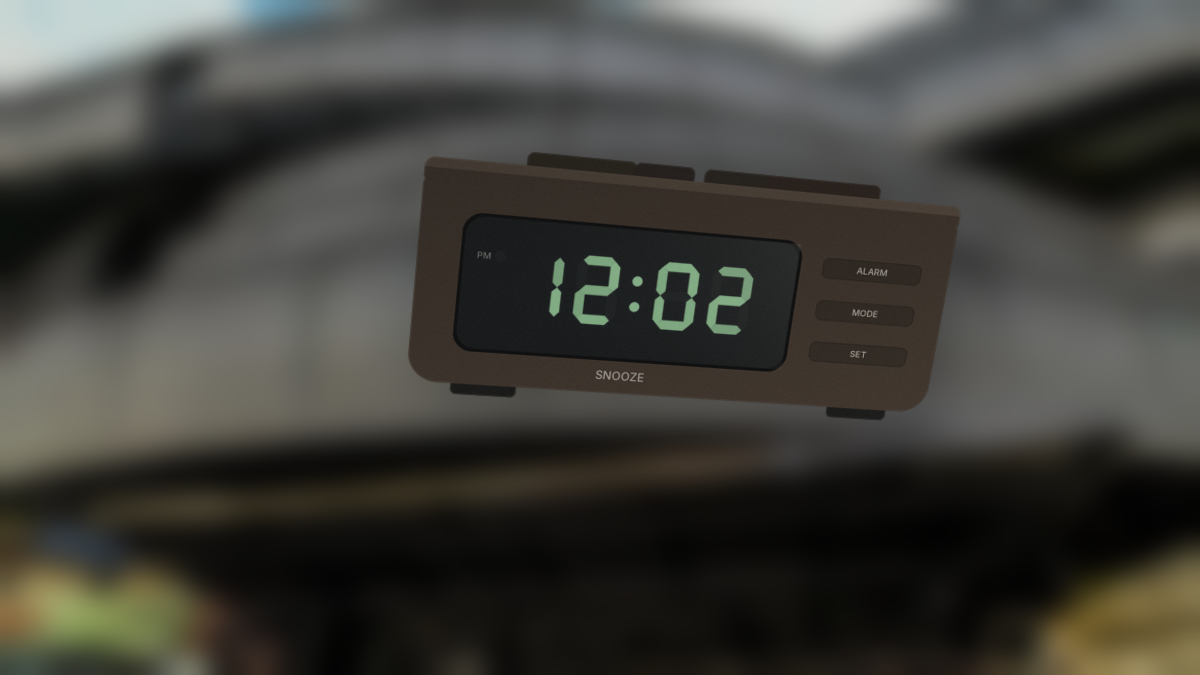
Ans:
**12:02**
